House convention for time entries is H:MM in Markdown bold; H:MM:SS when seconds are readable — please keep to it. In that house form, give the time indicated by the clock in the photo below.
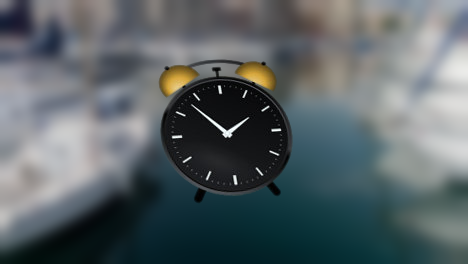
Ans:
**1:53**
